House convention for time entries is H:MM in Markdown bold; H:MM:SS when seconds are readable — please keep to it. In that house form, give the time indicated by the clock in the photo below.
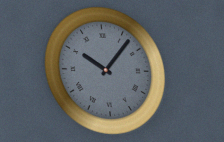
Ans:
**10:07**
